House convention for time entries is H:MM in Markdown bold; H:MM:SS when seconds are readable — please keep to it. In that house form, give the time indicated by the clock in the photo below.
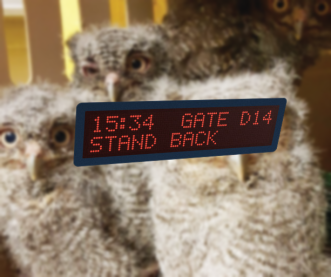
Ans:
**15:34**
